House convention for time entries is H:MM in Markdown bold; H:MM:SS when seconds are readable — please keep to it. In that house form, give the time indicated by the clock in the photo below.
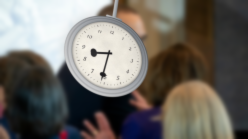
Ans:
**8:31**
